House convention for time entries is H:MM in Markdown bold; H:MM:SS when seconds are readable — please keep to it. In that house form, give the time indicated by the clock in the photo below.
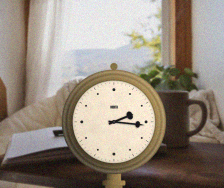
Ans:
**2:16**
